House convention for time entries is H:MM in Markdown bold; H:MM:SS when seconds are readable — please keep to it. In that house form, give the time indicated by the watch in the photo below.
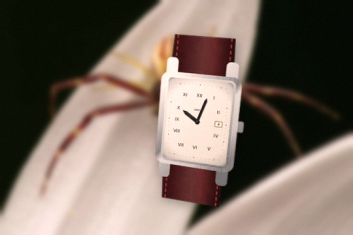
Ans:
**10:03**
